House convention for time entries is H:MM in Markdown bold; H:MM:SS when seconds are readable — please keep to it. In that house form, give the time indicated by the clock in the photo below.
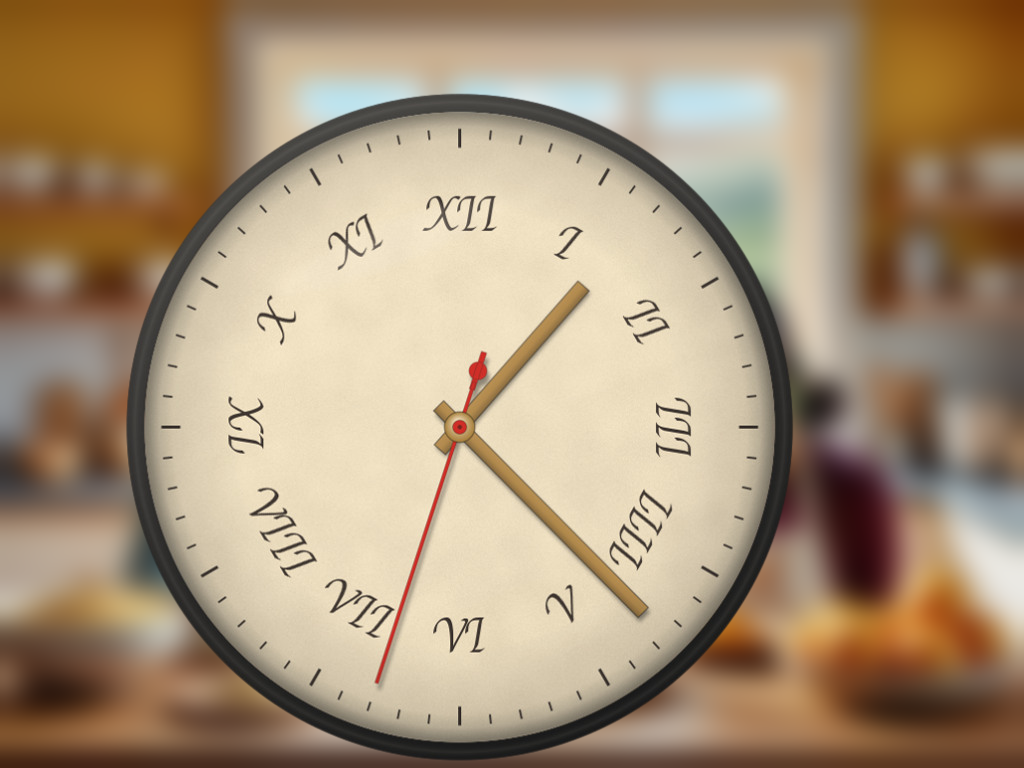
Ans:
**1:22:33**
